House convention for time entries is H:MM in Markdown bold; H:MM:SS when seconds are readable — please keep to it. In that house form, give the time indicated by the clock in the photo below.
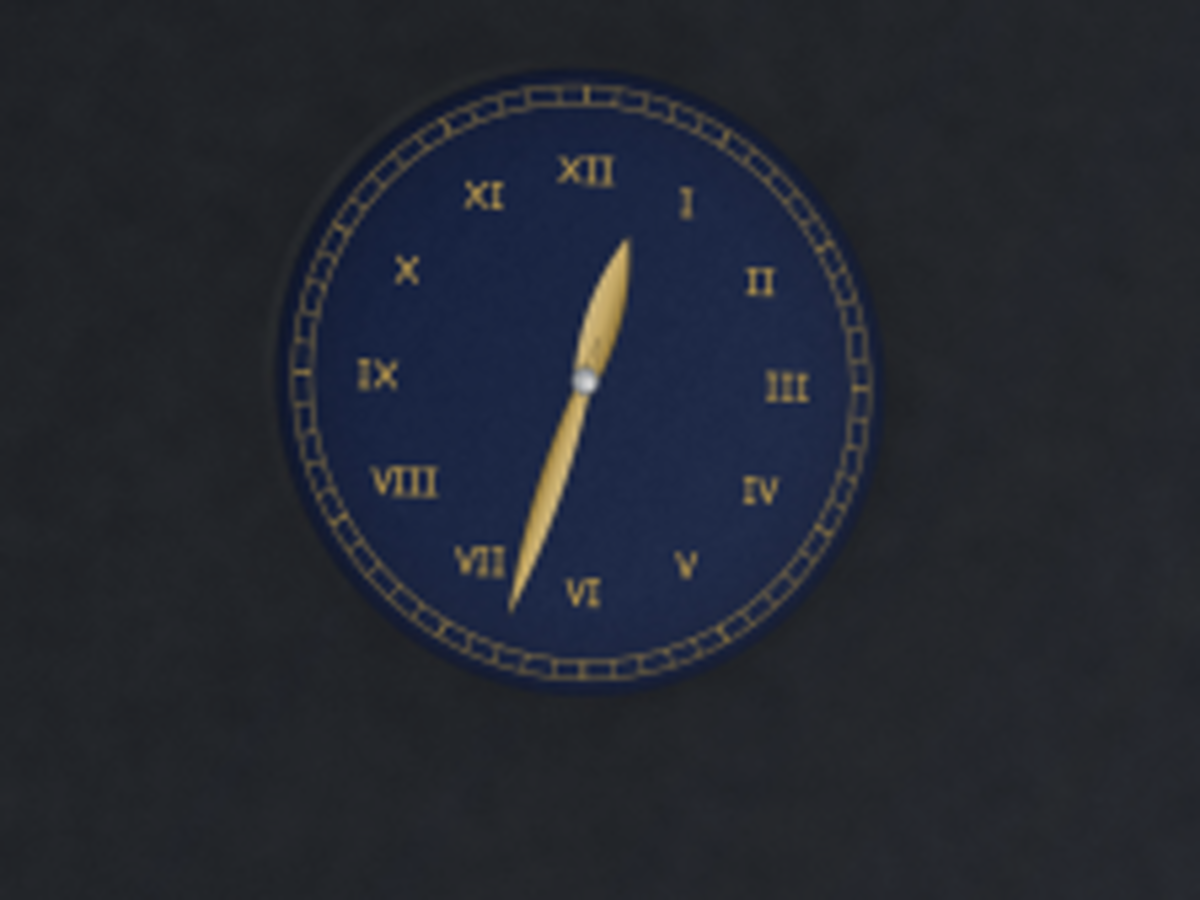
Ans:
**12:33**
